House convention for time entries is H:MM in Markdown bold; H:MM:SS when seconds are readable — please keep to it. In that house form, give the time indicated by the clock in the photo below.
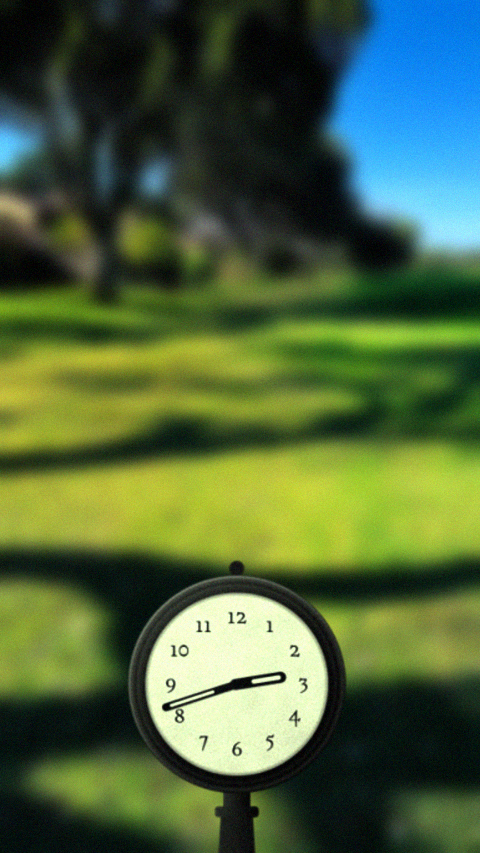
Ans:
**2:42**
